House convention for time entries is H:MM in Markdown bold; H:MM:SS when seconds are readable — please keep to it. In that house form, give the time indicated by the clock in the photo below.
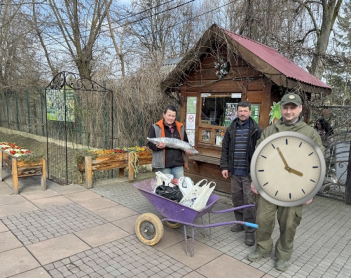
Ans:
**3:56**
